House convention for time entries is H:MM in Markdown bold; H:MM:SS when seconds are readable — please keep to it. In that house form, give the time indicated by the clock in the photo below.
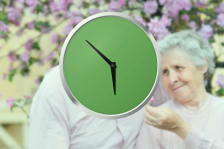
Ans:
**5:52**
